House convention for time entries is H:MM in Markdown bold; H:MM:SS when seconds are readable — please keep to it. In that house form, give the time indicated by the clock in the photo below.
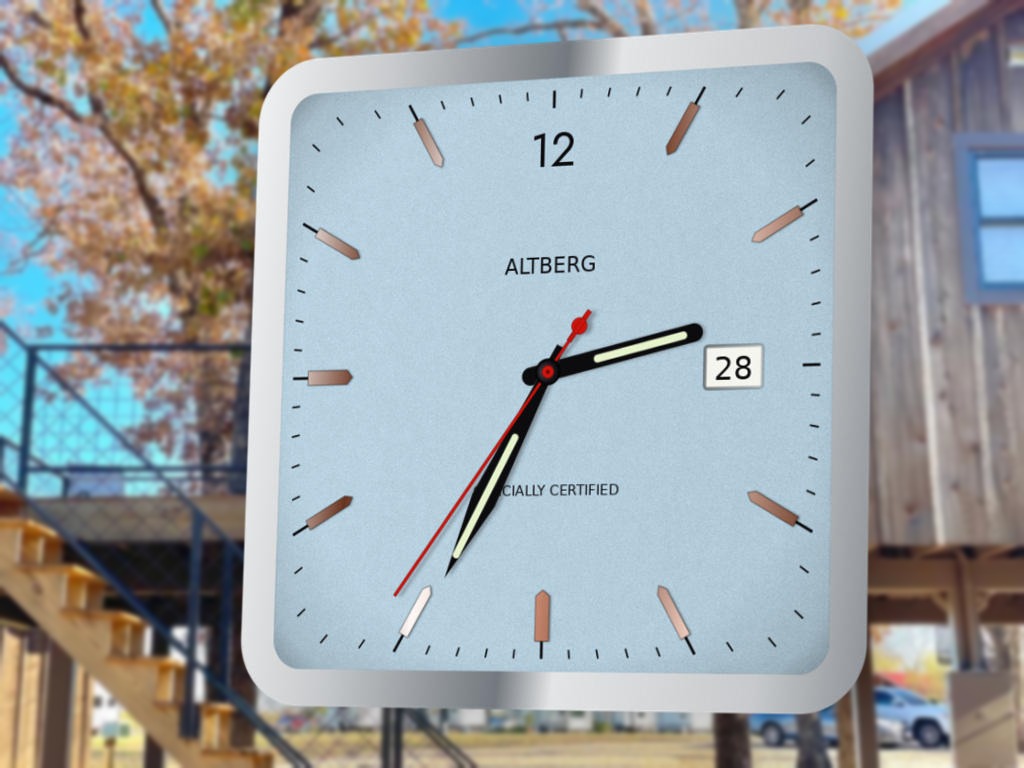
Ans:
**2:34:36**
